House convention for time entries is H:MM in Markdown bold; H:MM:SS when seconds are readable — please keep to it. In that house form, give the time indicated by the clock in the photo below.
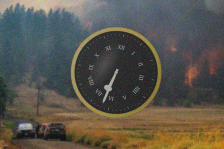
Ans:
**6:32**
